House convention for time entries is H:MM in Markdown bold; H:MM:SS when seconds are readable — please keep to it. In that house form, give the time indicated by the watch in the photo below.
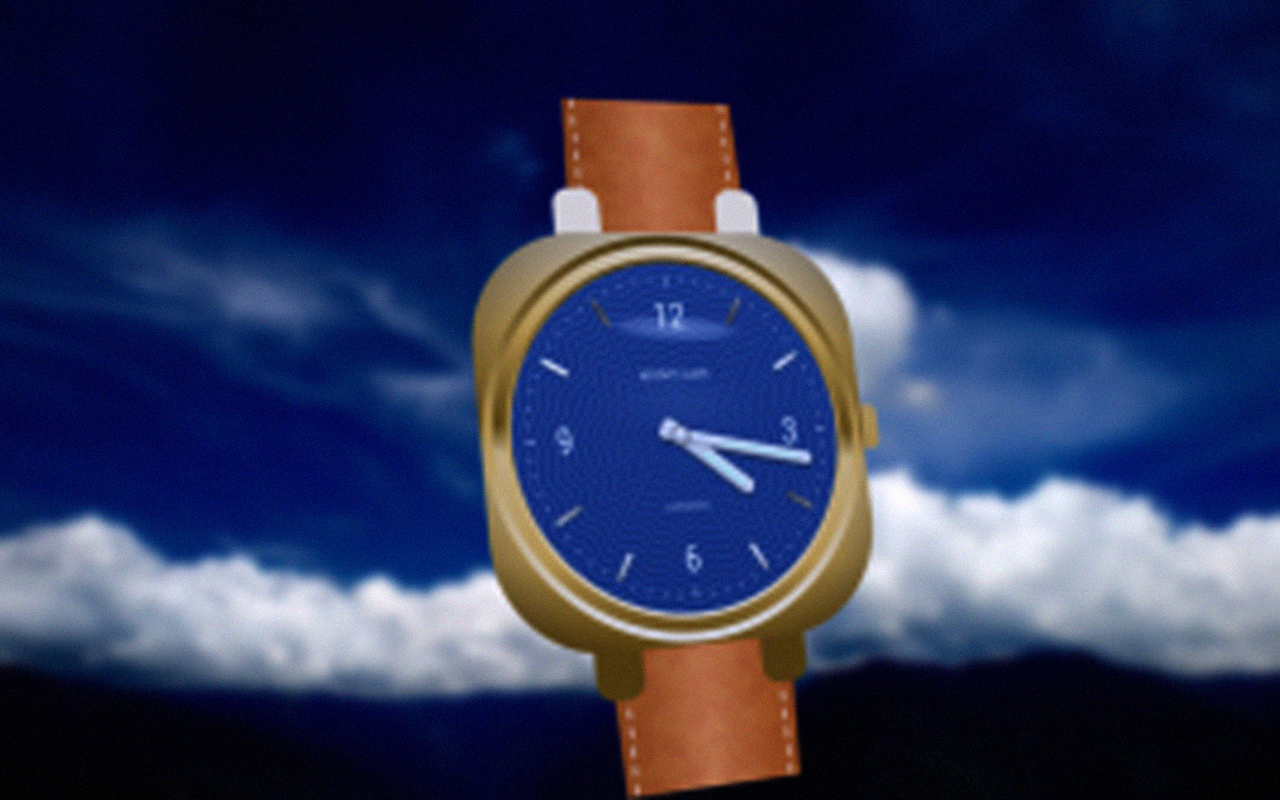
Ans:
**4:17**
